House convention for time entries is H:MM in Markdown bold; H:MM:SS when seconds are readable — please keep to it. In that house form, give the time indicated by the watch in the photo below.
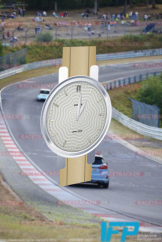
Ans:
**1:01**
